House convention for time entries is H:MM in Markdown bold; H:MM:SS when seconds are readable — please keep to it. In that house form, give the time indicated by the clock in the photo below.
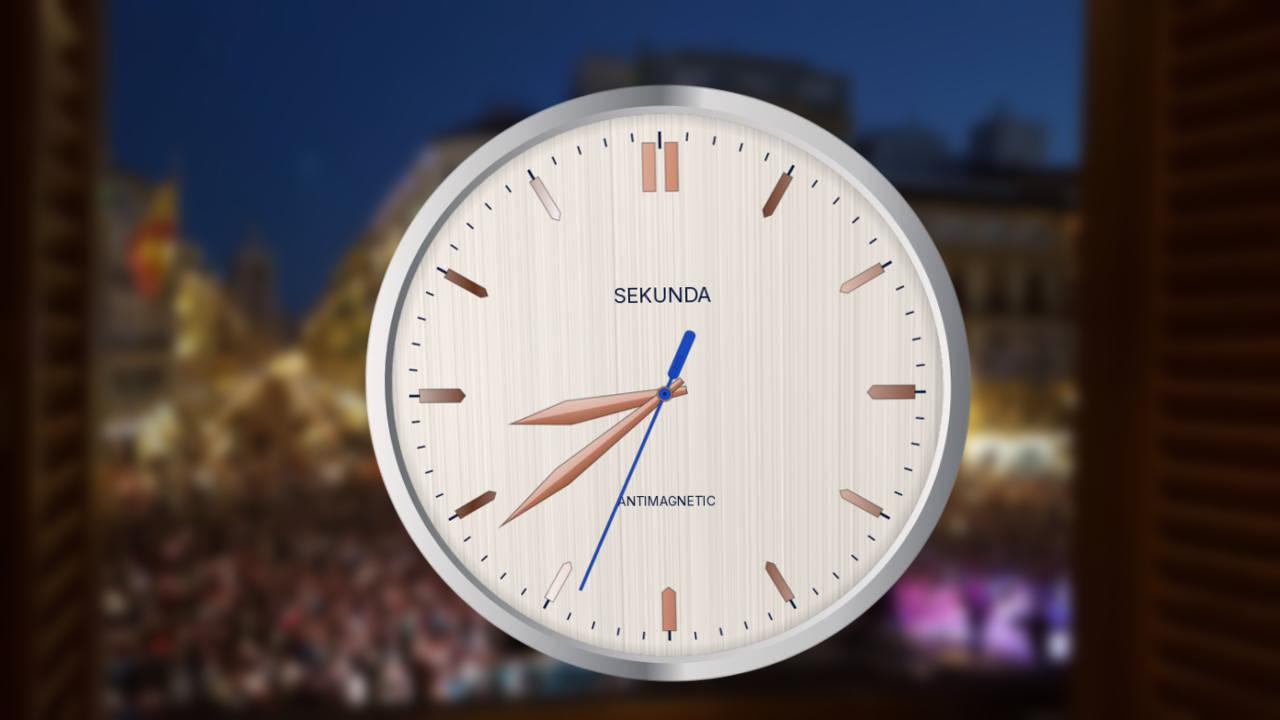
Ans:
**8:38:34**
